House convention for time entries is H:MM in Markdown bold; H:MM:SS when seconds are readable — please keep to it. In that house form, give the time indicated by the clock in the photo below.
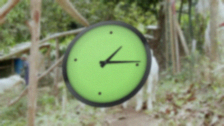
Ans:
**1:14**
